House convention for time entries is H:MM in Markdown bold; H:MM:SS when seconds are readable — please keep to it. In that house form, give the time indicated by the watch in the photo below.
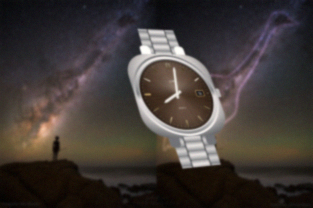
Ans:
**8:02**
